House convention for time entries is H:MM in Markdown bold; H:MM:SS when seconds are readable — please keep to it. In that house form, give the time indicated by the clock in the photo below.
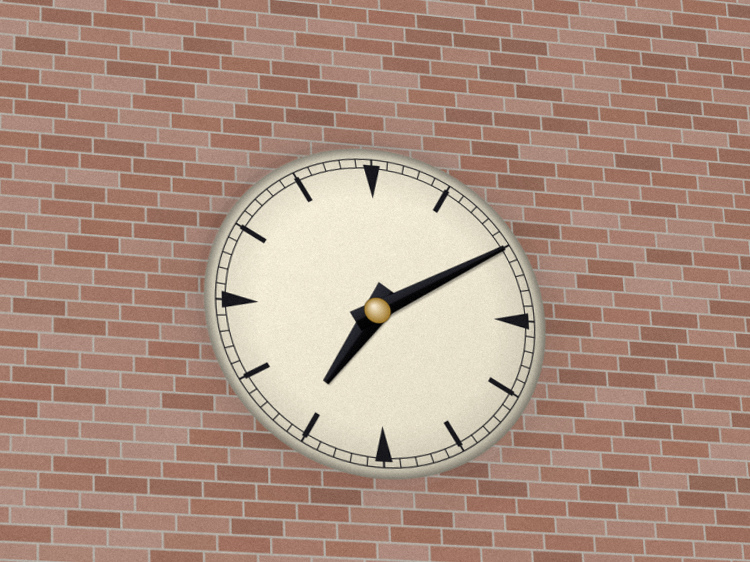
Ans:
**7:10**
